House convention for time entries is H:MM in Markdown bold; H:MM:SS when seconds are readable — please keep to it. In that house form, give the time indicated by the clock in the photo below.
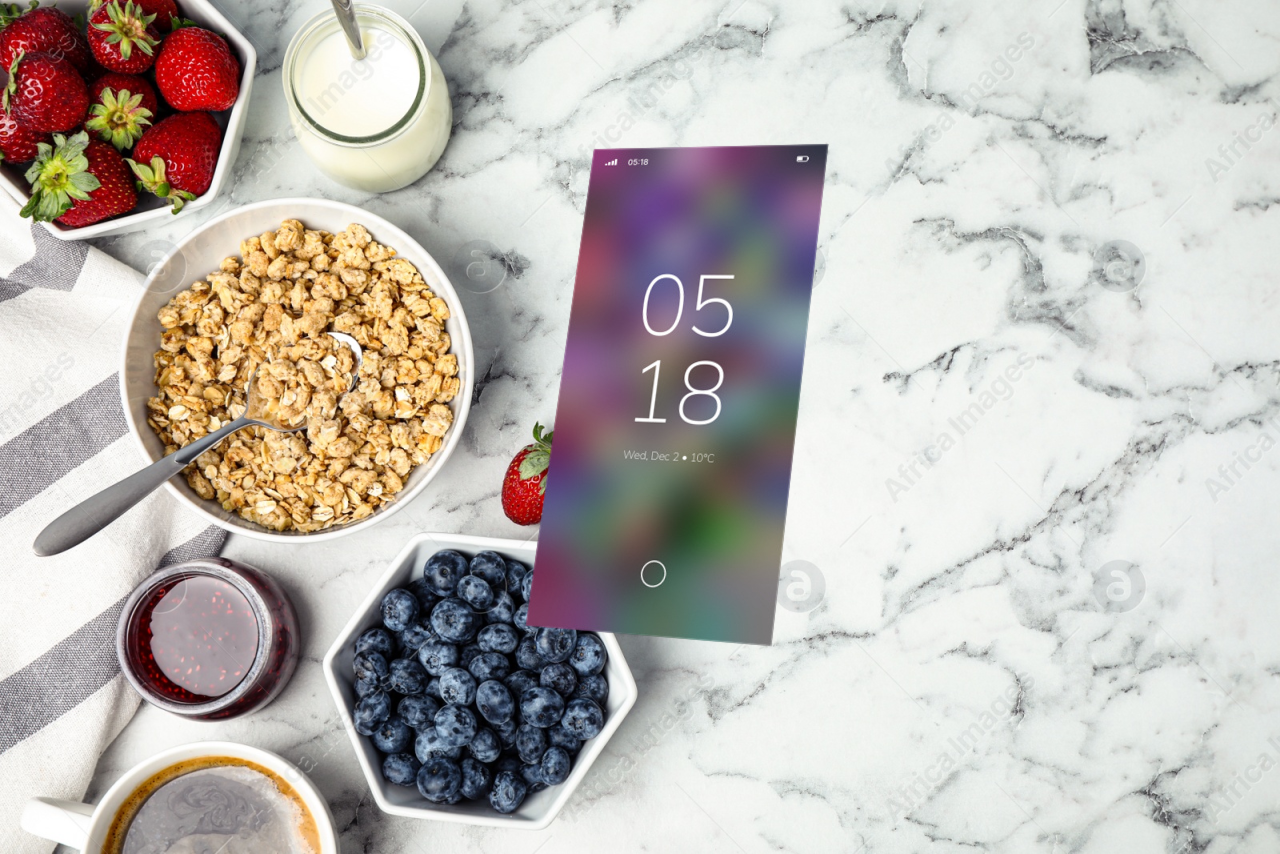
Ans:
**5:18**
